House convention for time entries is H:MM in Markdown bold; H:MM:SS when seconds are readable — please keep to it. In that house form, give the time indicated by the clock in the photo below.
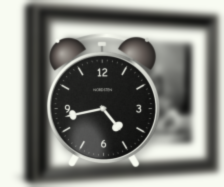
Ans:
**4:43**
